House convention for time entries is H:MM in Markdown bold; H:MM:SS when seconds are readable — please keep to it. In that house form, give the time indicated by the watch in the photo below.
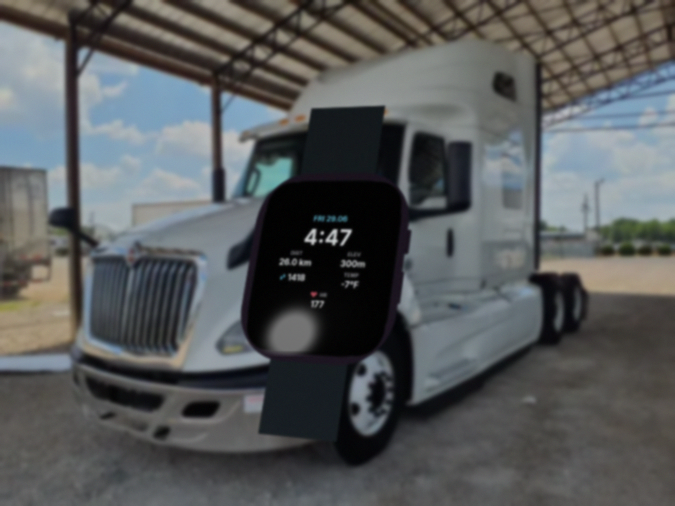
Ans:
**4:47**
